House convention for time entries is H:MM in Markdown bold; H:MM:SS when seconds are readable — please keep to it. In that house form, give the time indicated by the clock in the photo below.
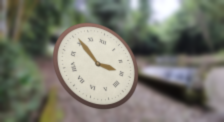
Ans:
**2:51**
